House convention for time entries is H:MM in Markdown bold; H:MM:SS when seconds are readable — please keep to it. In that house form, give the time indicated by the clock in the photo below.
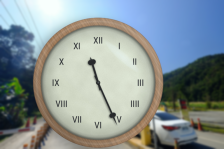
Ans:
**11:26**
